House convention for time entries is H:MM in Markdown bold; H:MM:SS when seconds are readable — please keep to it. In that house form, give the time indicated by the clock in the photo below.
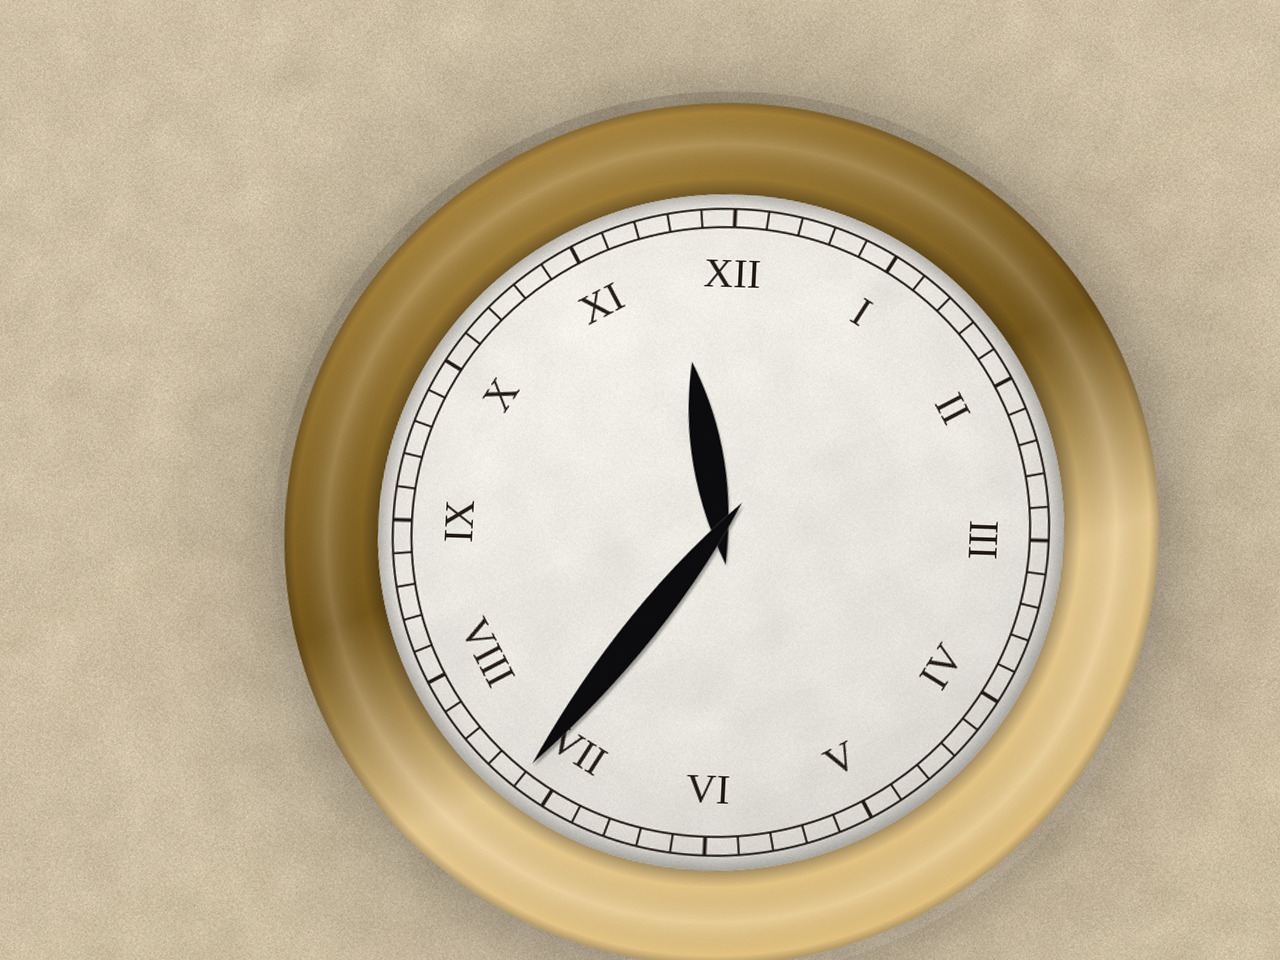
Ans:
**11:36**
